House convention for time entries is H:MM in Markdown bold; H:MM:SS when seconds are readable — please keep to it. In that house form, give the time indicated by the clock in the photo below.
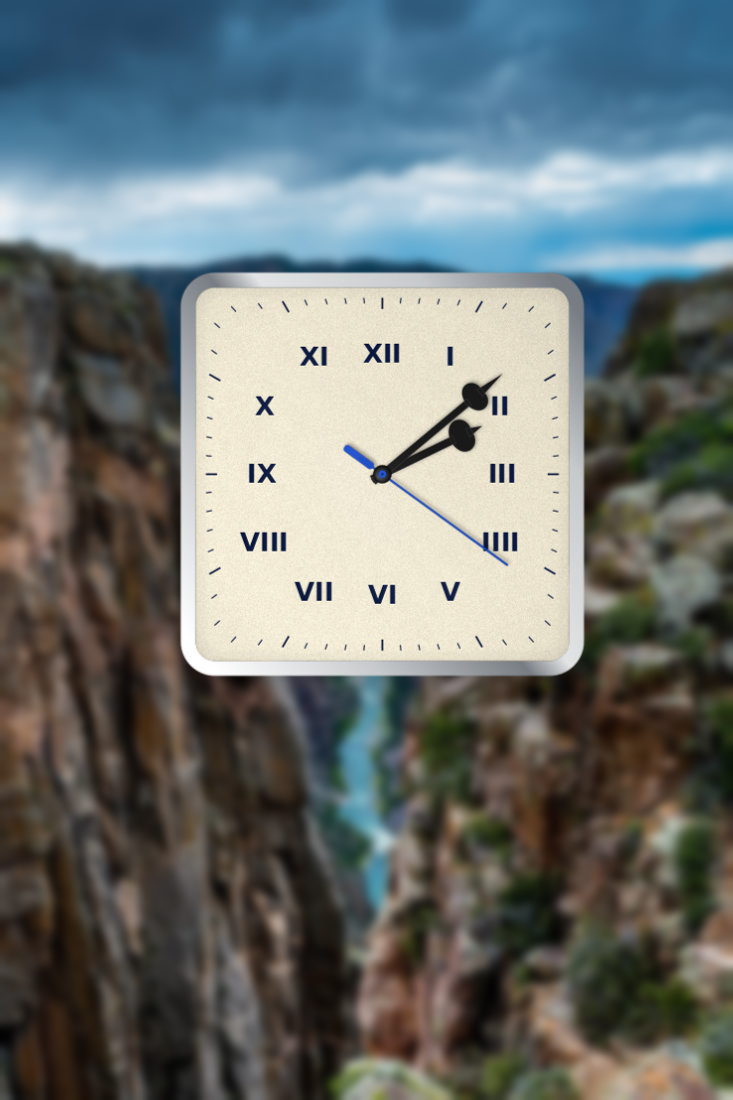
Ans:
**2:08:21**
